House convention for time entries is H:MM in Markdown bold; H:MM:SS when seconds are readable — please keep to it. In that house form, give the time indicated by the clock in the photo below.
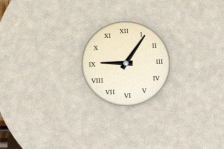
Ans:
**9:06**
